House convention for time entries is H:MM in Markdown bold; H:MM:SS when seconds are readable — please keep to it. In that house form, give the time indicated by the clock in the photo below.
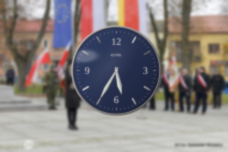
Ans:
**5:35**
